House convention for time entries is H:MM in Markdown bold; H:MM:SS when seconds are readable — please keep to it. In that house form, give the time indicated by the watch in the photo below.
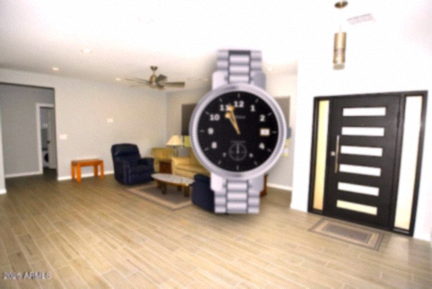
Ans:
**10:57**
